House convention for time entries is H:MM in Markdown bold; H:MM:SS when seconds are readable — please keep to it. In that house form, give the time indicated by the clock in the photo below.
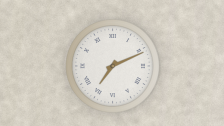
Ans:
**7:11**
